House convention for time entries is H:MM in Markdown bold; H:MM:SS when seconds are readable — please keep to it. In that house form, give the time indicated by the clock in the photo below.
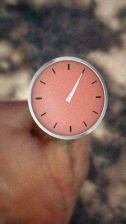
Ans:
**1:05**
